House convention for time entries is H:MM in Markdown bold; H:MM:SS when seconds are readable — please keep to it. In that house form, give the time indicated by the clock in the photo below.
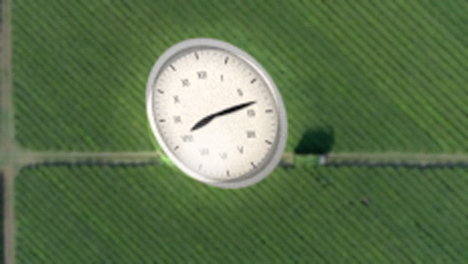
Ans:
**8:13**
